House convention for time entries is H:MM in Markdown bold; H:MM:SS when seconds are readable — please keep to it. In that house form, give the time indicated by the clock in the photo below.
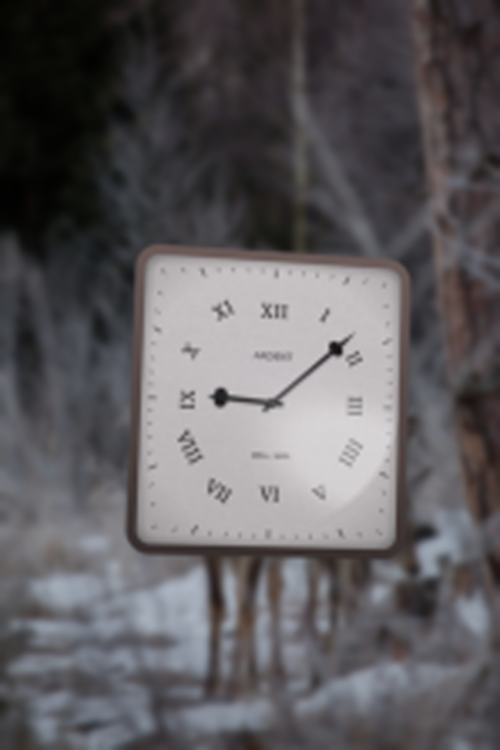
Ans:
**9:08**
